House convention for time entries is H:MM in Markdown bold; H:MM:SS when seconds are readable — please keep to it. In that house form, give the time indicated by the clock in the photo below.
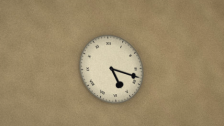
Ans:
**5:18**
